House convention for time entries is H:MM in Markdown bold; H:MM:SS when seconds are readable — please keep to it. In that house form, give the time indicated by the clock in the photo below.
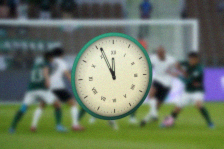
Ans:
**11:56**
